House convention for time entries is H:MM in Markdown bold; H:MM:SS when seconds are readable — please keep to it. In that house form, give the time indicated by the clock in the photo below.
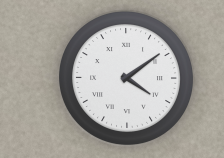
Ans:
**4:09**
